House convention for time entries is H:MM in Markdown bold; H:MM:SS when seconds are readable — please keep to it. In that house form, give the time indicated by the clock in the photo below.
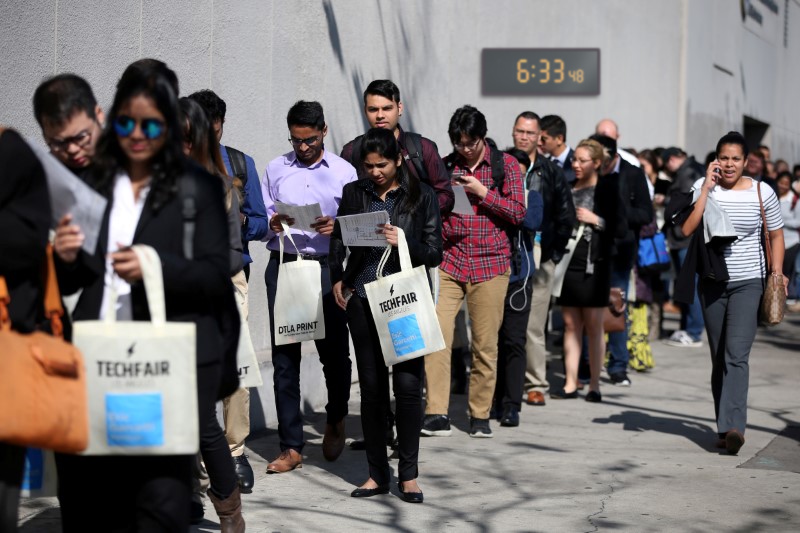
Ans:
**6:33:48**
